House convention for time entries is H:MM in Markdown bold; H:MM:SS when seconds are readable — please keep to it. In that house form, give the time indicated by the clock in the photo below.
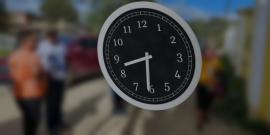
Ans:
**8:31**
